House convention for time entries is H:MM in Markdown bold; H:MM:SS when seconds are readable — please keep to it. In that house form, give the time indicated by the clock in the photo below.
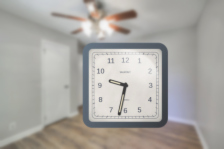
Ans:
**9:32**
